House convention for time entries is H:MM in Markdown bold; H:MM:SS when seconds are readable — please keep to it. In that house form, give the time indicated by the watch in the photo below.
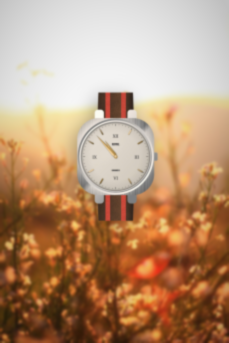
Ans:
**10:53**
